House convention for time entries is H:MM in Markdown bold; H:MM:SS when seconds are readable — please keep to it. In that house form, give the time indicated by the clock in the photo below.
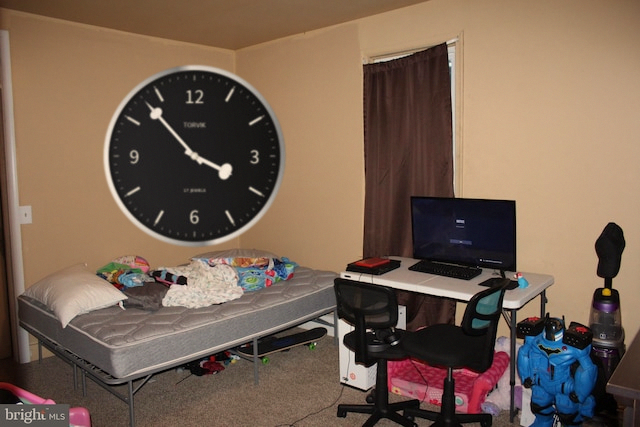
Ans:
**3:53**
